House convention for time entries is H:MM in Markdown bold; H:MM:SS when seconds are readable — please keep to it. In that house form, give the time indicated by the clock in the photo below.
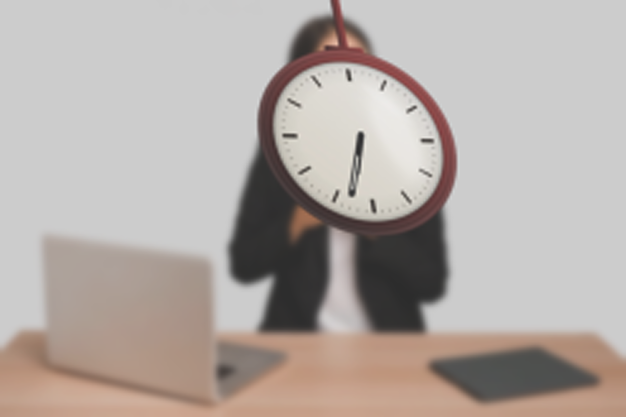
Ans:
**6:33**
